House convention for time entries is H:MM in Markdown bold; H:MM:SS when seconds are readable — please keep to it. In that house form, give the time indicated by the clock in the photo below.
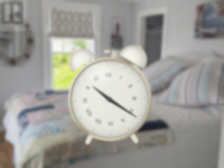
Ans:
**10:21**
